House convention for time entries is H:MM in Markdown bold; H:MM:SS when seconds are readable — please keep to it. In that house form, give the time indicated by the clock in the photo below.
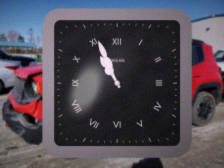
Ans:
**10:56**
